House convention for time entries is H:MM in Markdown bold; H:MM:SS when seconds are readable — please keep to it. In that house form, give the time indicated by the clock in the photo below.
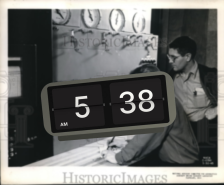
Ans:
**5:38**
